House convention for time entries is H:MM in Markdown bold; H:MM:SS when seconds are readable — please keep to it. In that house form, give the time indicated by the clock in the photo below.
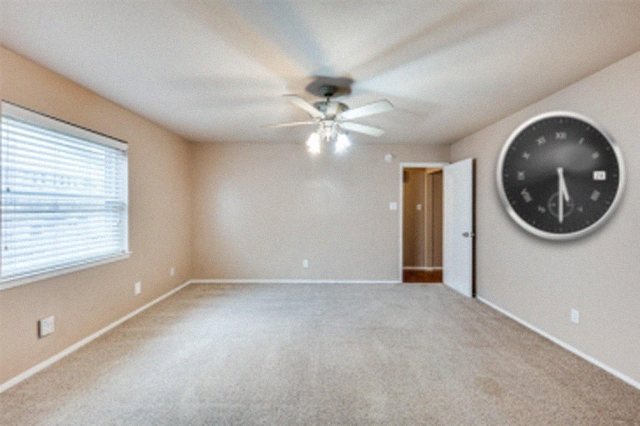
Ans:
**5:30**
